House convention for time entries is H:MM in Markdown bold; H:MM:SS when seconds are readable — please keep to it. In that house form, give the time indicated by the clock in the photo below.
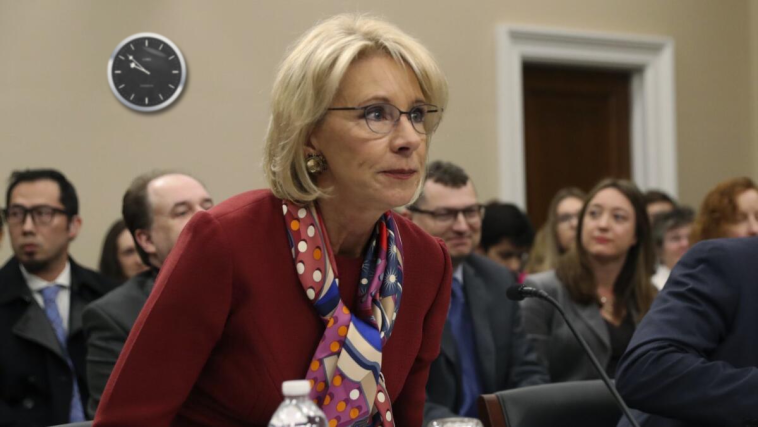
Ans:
**9:52**
